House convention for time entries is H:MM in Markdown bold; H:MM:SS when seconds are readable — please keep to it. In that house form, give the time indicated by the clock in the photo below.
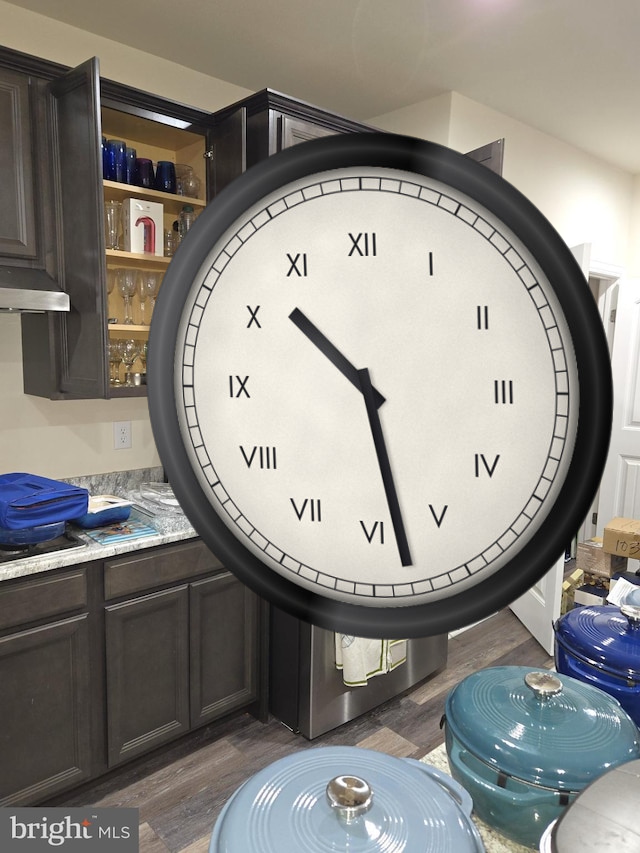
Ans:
**10:28**
